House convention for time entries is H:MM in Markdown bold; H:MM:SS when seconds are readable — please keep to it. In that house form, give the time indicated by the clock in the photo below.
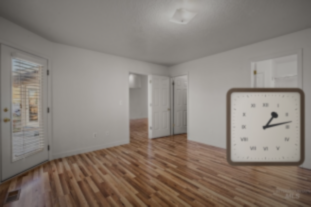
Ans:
**1:13**
